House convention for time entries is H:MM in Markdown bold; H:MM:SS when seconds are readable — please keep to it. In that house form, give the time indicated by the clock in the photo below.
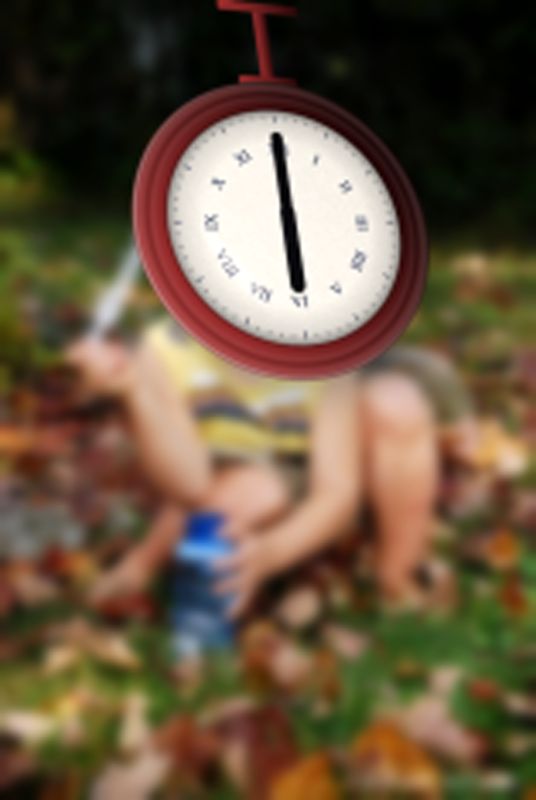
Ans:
**6:00**
